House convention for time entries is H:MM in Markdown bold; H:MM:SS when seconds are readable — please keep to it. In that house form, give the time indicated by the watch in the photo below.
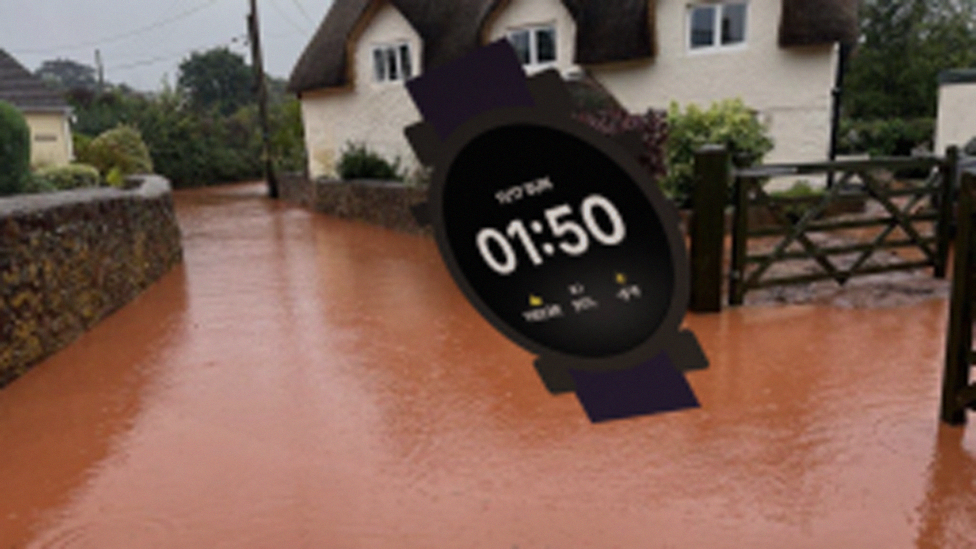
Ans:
**1:50**
